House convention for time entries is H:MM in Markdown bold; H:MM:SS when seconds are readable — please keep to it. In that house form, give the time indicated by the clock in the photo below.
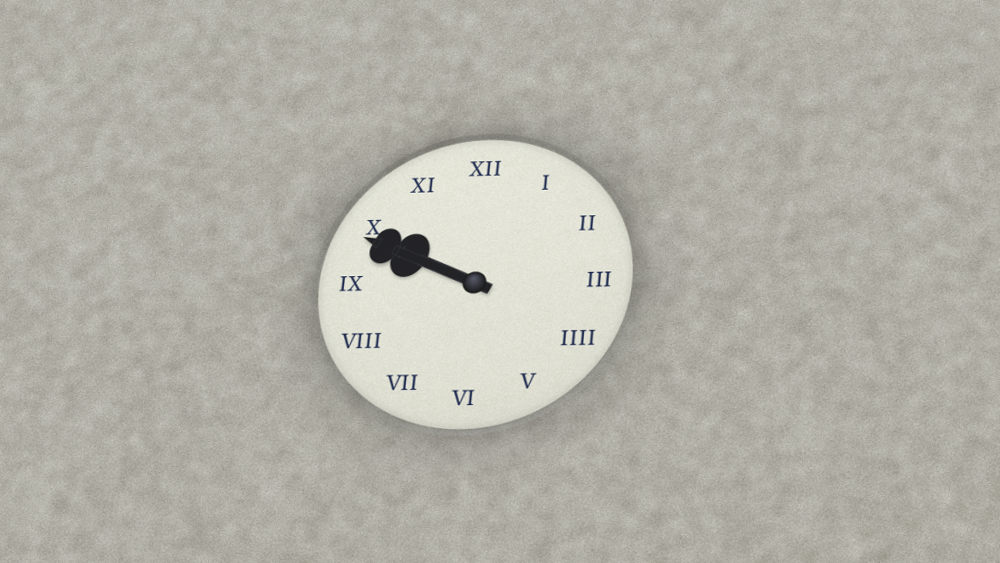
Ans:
**9:49**
